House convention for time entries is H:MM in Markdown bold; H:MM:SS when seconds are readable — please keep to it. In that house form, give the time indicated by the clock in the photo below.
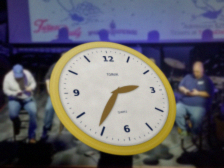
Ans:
**2:36**
